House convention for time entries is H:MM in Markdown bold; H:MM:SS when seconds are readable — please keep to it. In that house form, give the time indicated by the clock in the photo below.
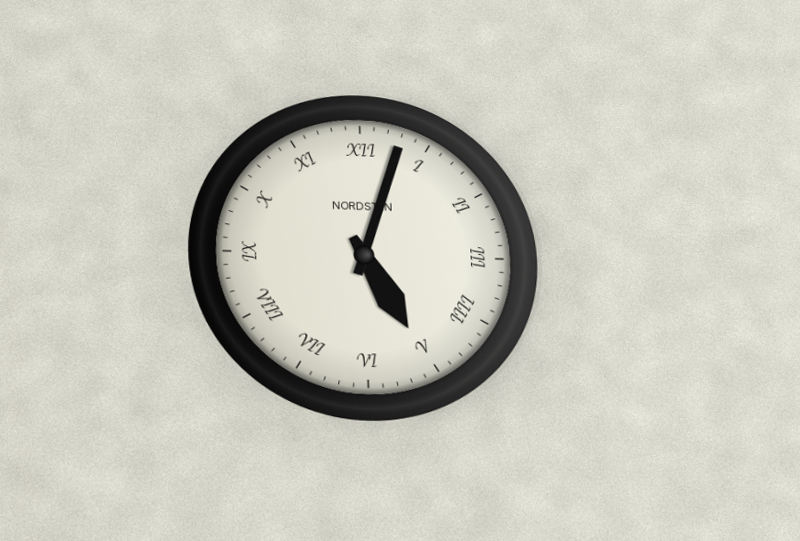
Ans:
**5:03**
